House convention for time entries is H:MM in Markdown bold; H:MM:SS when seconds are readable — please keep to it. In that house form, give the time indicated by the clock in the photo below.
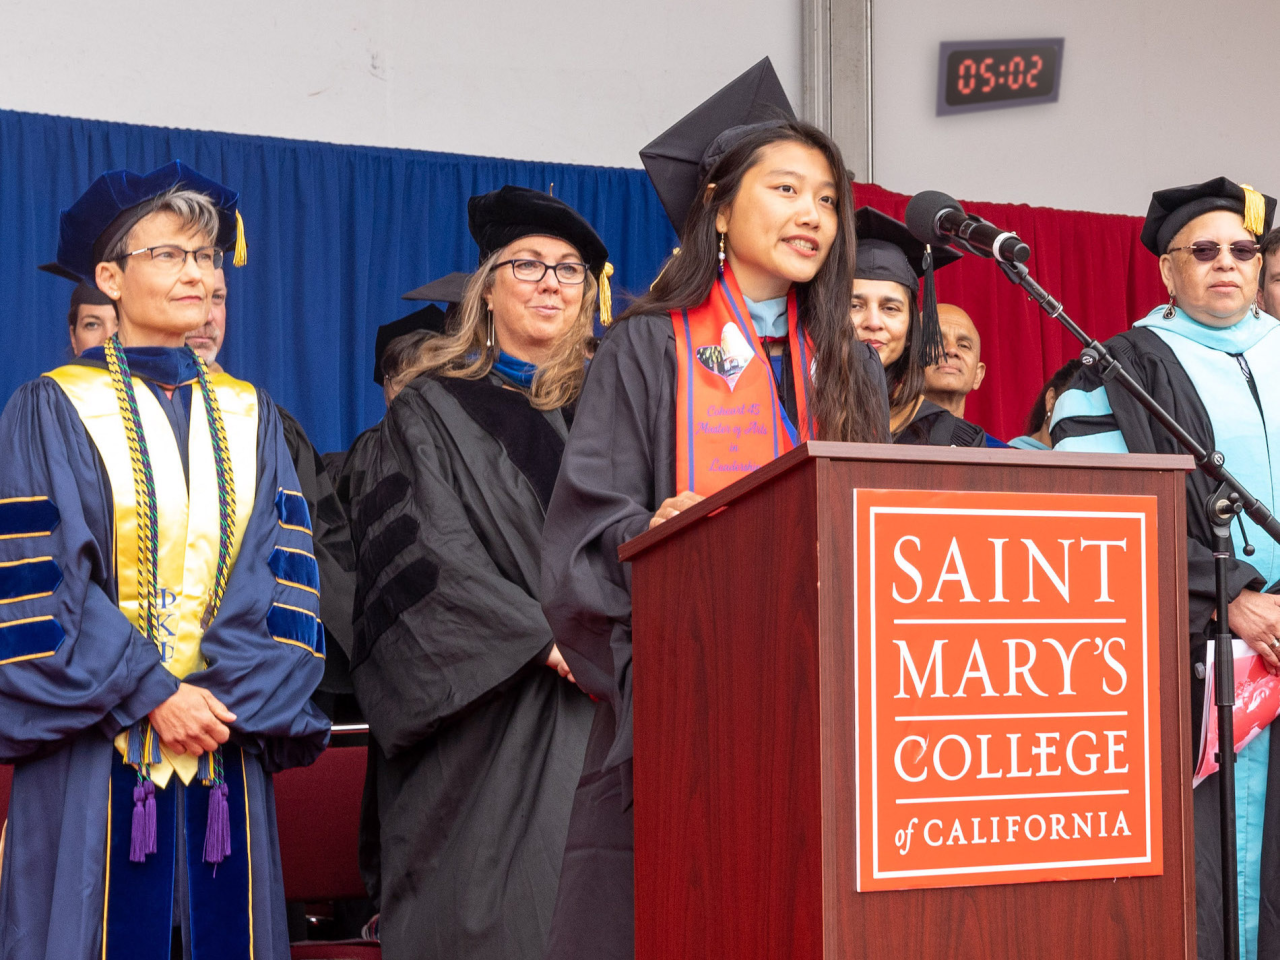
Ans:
**5:02**
